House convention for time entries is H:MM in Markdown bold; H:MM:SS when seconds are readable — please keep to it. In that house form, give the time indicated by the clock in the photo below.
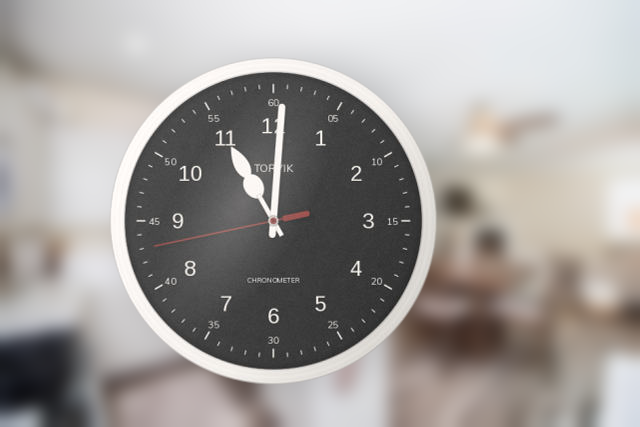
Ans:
**11:00:43**
